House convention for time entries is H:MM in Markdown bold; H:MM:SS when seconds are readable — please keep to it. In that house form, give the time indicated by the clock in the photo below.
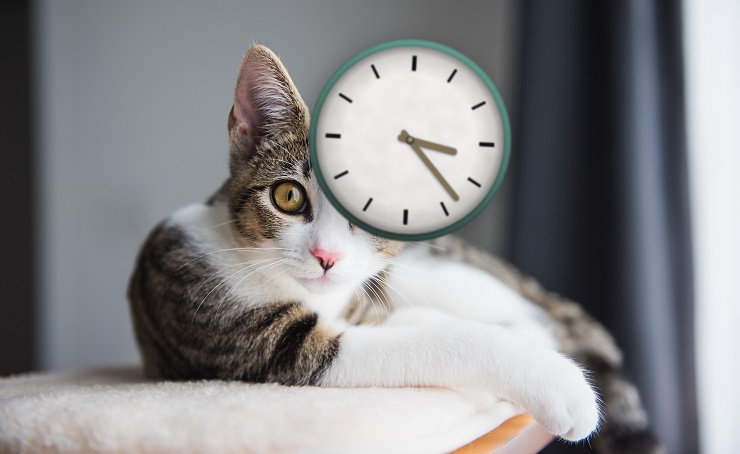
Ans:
**3:23**
